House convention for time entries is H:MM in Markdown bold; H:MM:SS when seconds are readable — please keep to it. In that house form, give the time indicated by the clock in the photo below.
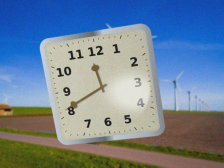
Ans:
**11:41**
